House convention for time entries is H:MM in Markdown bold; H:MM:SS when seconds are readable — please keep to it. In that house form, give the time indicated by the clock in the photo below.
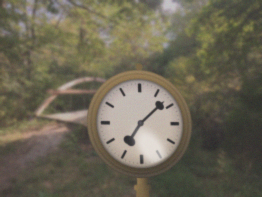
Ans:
**7:08**
